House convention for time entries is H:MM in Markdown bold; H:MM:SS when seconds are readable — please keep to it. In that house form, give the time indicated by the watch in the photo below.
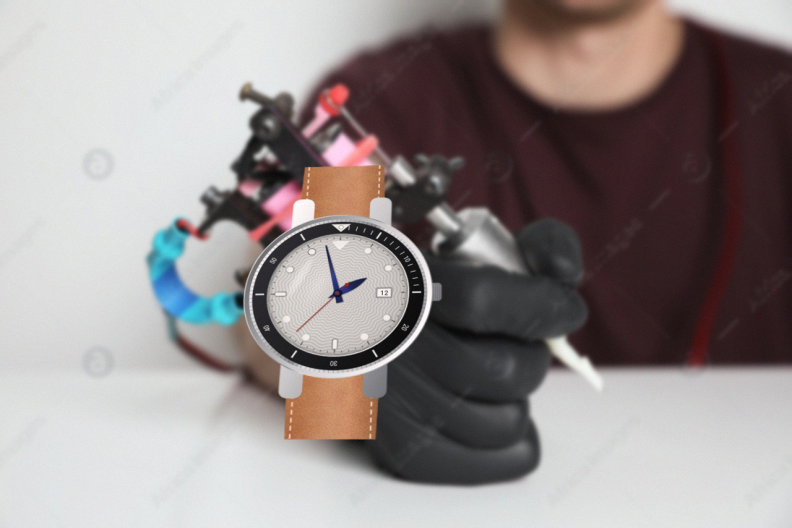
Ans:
**1:57:37**
